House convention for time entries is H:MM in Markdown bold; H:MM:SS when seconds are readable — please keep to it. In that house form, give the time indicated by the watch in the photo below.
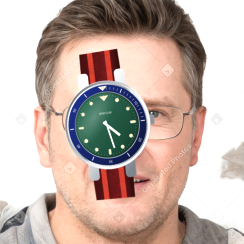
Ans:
**4:28**
